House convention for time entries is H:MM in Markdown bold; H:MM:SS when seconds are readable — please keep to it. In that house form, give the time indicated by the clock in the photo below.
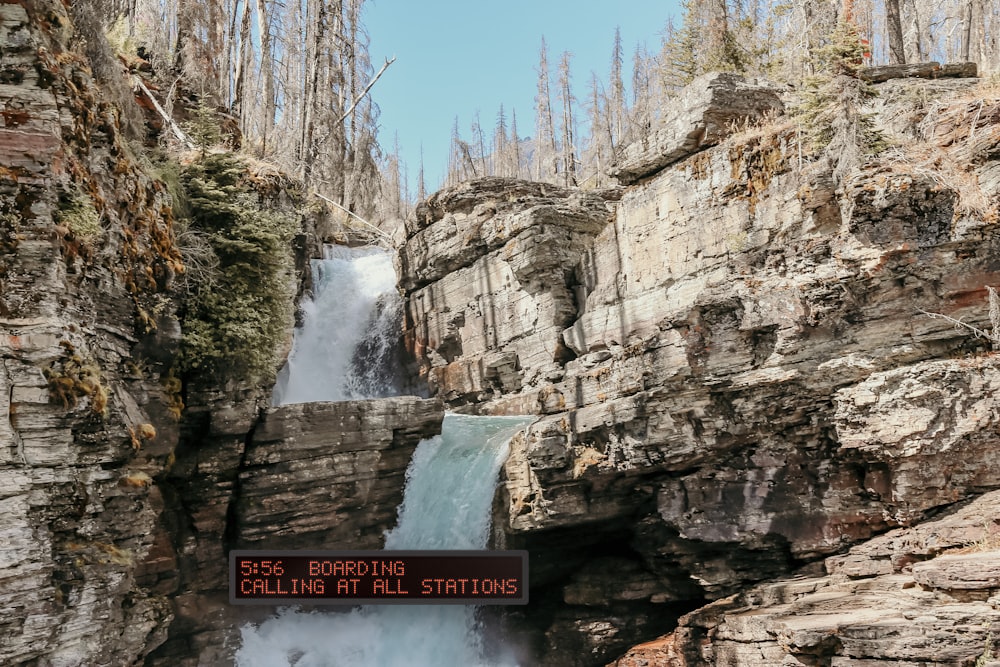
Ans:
**5:56**
